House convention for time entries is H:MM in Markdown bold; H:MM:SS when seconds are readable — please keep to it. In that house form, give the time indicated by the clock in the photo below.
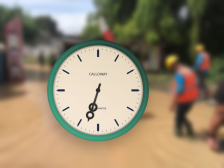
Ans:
**6:33**
